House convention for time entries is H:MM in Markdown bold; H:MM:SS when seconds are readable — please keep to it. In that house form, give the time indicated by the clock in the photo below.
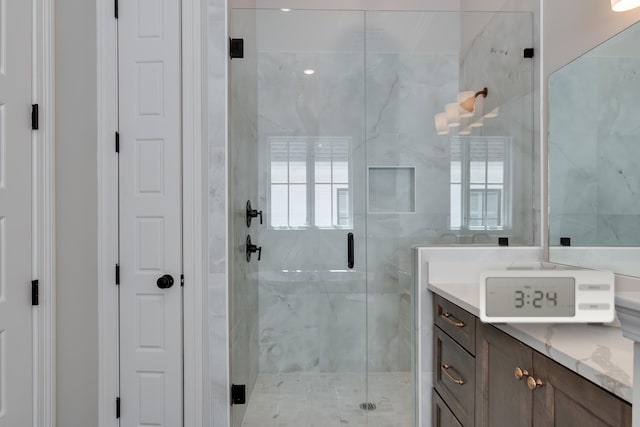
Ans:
**3:24**
